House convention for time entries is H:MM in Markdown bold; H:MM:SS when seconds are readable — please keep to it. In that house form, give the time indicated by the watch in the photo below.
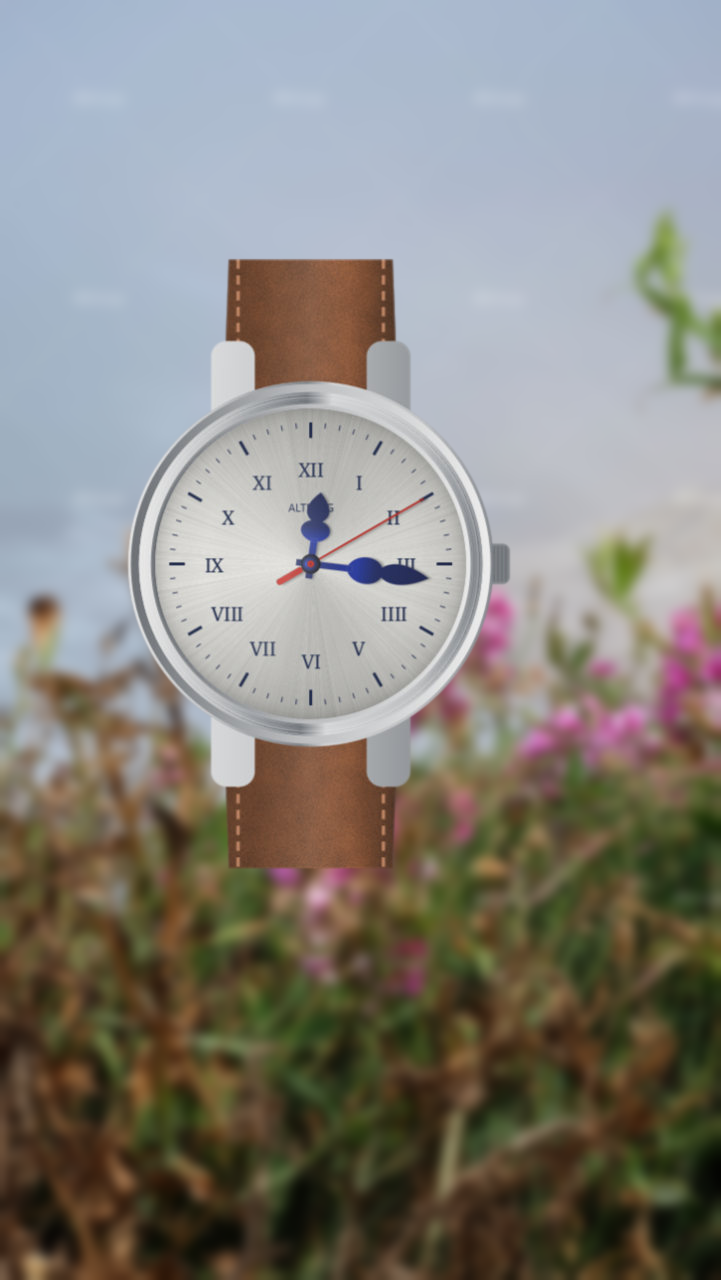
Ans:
**12:16:10**
